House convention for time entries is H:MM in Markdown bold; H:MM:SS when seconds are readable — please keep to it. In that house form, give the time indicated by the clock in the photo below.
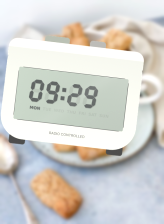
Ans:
**9:29**
